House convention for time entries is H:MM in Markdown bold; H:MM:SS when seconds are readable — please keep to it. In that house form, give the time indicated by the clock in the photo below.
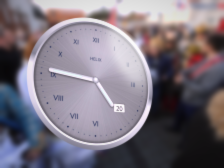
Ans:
**4:46**
